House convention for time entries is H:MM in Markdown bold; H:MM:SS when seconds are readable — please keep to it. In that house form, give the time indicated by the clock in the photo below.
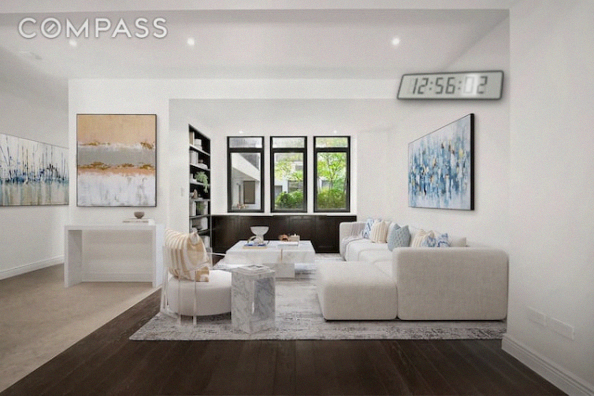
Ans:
**12:56:02**
